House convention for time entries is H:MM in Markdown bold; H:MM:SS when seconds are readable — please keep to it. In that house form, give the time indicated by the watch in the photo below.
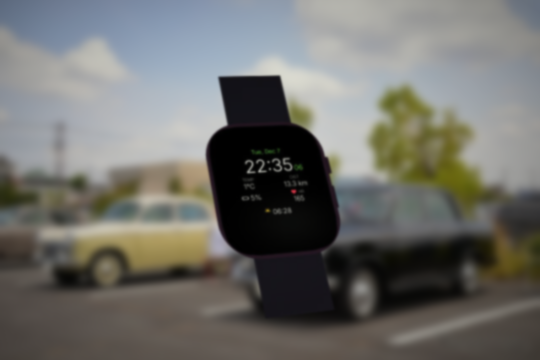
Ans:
**22:35**
